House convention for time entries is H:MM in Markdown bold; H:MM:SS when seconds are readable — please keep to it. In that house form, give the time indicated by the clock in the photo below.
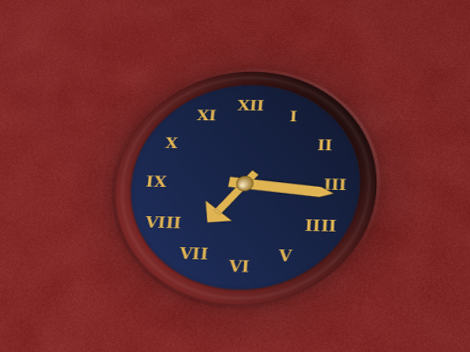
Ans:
**7:16**
